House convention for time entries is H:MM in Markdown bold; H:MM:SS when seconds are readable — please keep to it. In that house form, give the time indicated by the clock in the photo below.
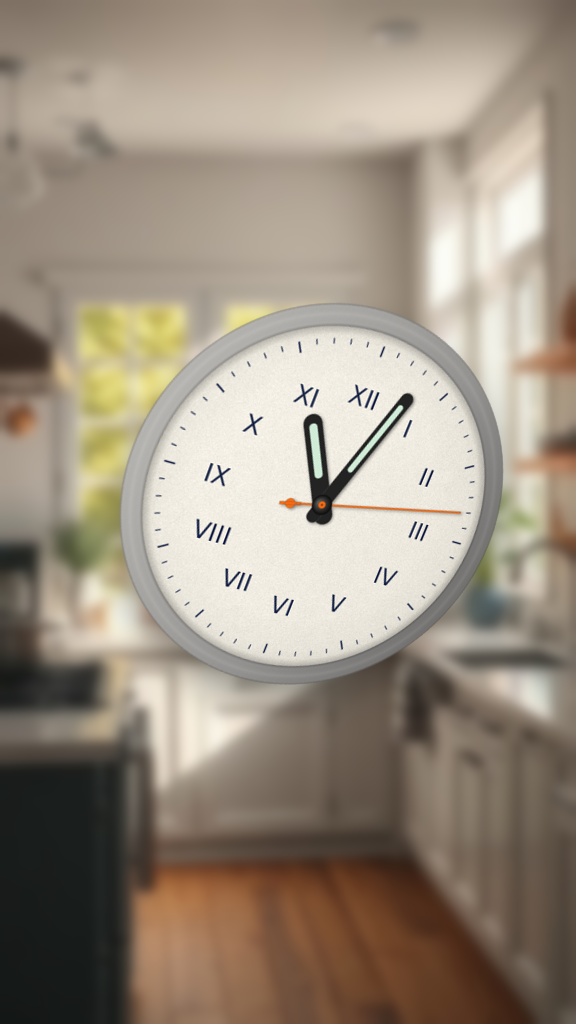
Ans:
**11:03:13**
